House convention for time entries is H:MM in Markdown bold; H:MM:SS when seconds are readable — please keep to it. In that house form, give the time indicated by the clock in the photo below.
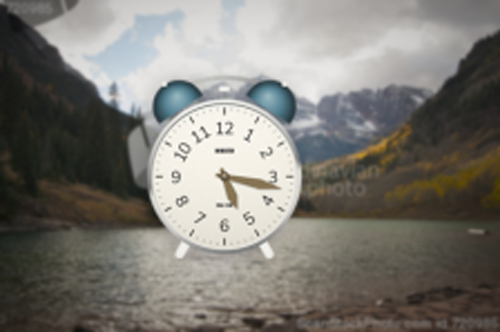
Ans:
**5:17**
